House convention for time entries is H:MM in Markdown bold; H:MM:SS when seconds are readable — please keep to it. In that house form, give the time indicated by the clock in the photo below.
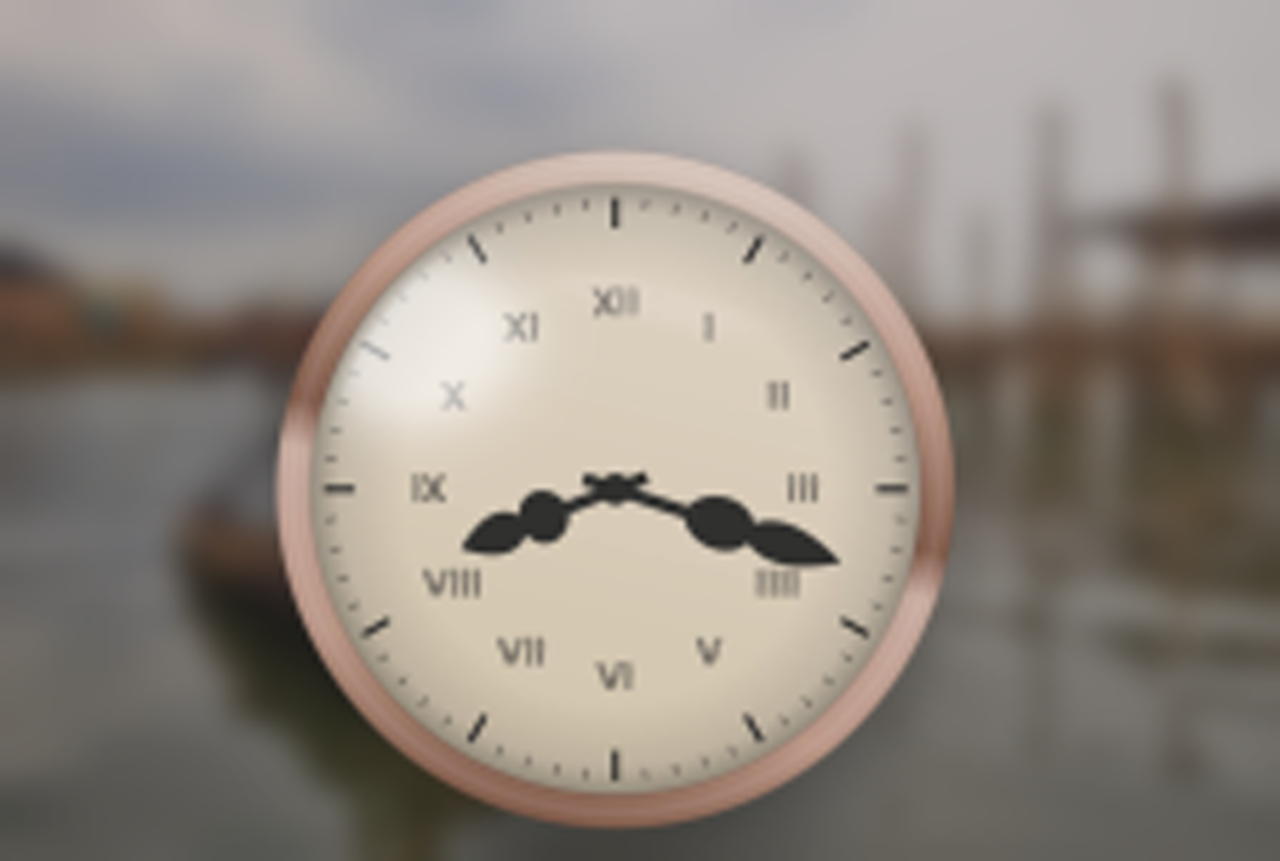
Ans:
**8:18**
